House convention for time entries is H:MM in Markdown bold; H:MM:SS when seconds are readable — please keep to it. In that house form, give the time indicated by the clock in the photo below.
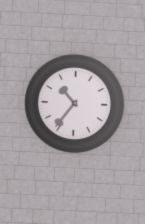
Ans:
**10:36**
